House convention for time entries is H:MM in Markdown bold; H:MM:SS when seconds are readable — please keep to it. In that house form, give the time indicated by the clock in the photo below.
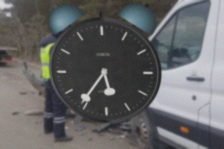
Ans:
**5:36**
